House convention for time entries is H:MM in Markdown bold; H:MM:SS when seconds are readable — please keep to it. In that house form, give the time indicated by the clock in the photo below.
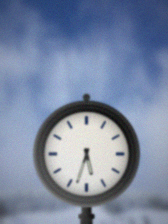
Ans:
**5:33**
